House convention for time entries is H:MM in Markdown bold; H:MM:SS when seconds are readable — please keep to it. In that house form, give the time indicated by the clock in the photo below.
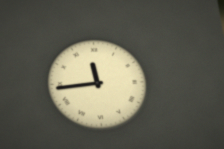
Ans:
**11:44**
